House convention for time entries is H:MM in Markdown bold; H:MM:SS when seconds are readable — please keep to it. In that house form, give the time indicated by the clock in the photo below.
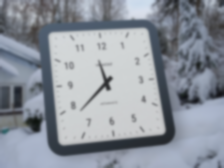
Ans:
**11:38**
